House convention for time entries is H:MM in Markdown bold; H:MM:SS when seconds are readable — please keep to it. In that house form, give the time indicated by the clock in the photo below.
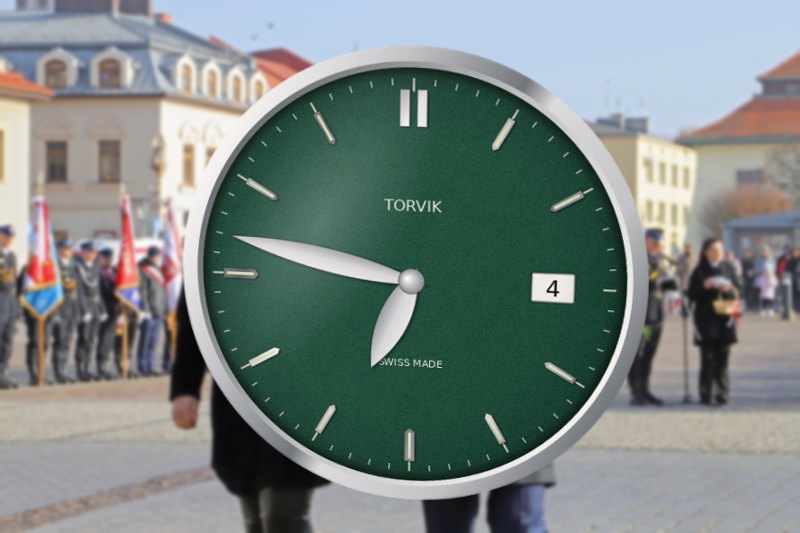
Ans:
**6:47**
